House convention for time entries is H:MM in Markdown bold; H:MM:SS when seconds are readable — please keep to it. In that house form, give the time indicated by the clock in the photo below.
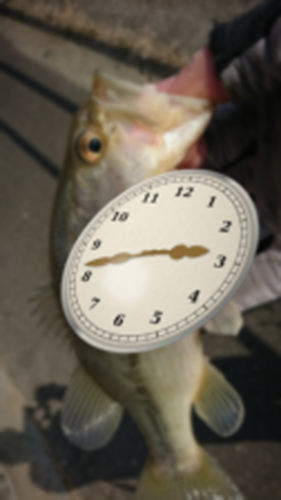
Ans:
**2:42**
